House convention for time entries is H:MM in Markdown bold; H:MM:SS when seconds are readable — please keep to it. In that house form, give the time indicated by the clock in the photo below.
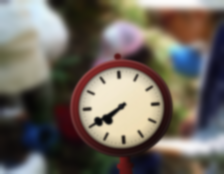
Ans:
**7:40**
